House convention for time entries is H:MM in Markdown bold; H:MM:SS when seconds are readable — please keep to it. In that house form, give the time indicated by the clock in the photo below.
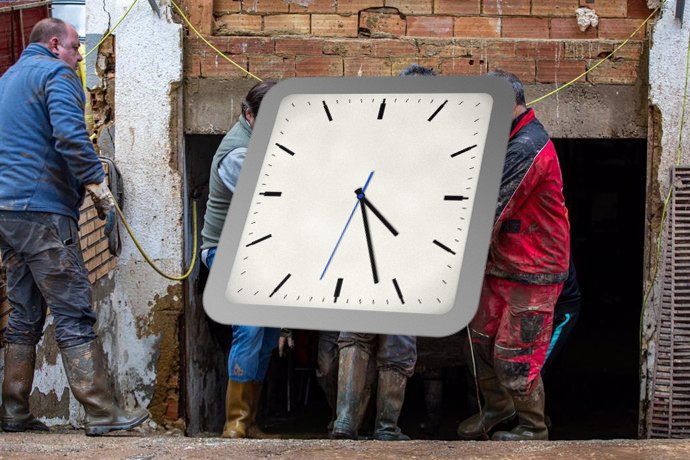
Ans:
**4:26:32**
